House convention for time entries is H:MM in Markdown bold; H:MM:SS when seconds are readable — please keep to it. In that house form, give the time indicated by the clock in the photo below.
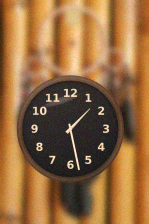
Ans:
**1:28**
